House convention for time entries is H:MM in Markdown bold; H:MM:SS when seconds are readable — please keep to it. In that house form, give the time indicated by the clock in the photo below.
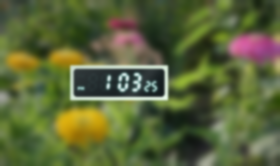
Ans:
**1:03**
